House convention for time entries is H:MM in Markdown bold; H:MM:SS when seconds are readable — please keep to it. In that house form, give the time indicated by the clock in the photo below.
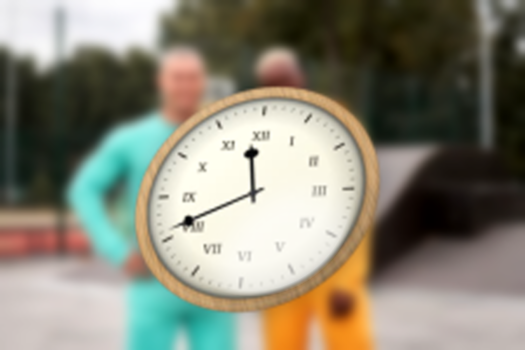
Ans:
**11:41**
